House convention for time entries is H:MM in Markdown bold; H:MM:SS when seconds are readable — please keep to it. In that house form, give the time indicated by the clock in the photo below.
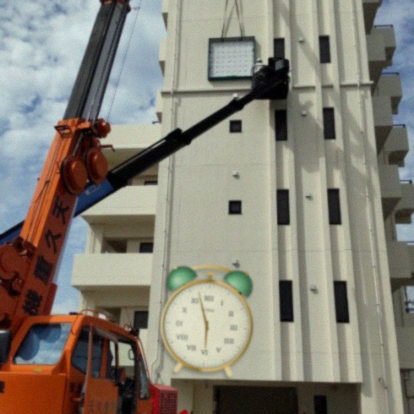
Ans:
**5:57**
